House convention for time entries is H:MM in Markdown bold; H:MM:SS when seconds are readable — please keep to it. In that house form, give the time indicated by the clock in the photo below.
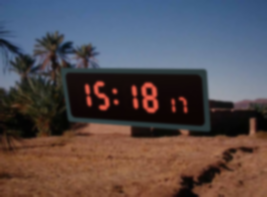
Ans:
**15:18:17**
